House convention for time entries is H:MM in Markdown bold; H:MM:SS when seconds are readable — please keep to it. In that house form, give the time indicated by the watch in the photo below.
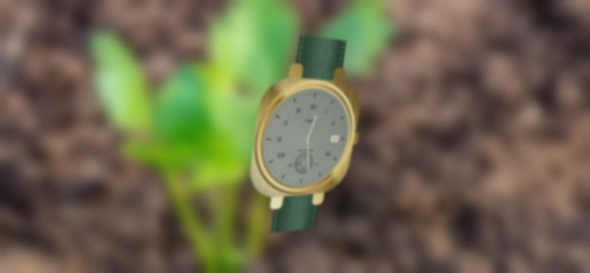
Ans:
**12:28**
